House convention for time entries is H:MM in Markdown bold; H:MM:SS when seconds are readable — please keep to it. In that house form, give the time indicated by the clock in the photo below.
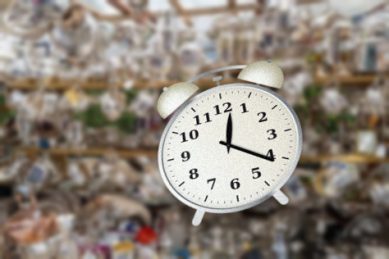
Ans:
**12:21**
